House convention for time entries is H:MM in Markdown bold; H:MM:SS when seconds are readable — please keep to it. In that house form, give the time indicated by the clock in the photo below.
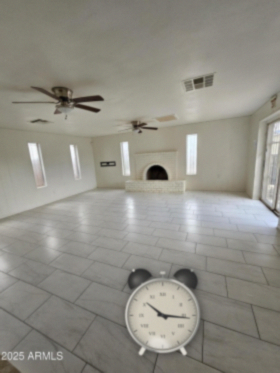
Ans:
**10:16**
